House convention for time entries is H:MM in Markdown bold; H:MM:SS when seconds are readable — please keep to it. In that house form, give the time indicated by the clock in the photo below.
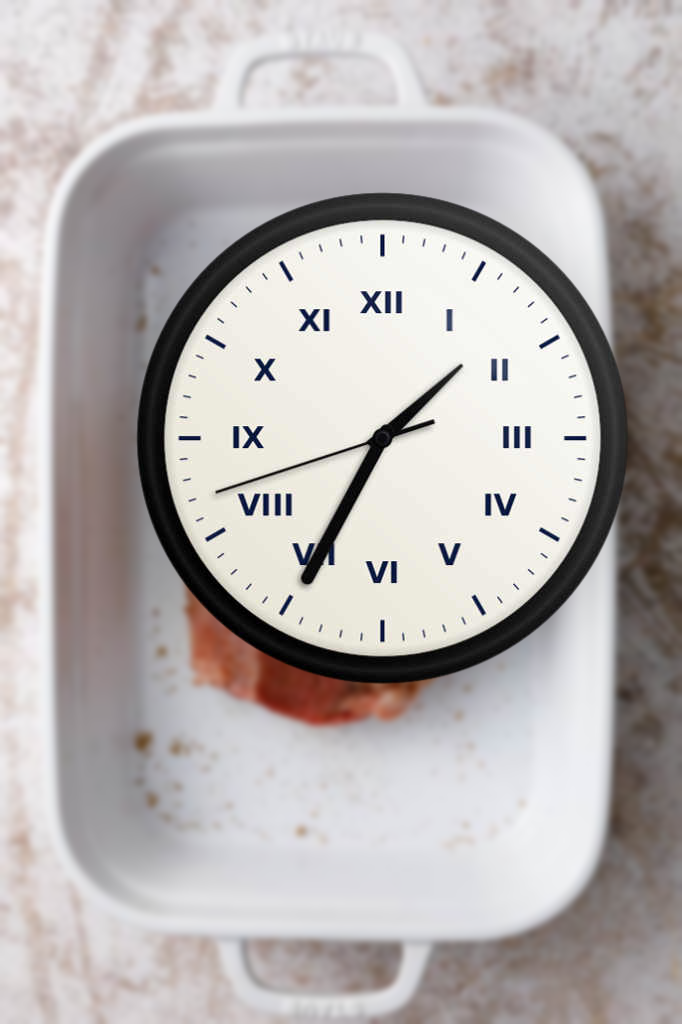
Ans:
**1:34:42**
